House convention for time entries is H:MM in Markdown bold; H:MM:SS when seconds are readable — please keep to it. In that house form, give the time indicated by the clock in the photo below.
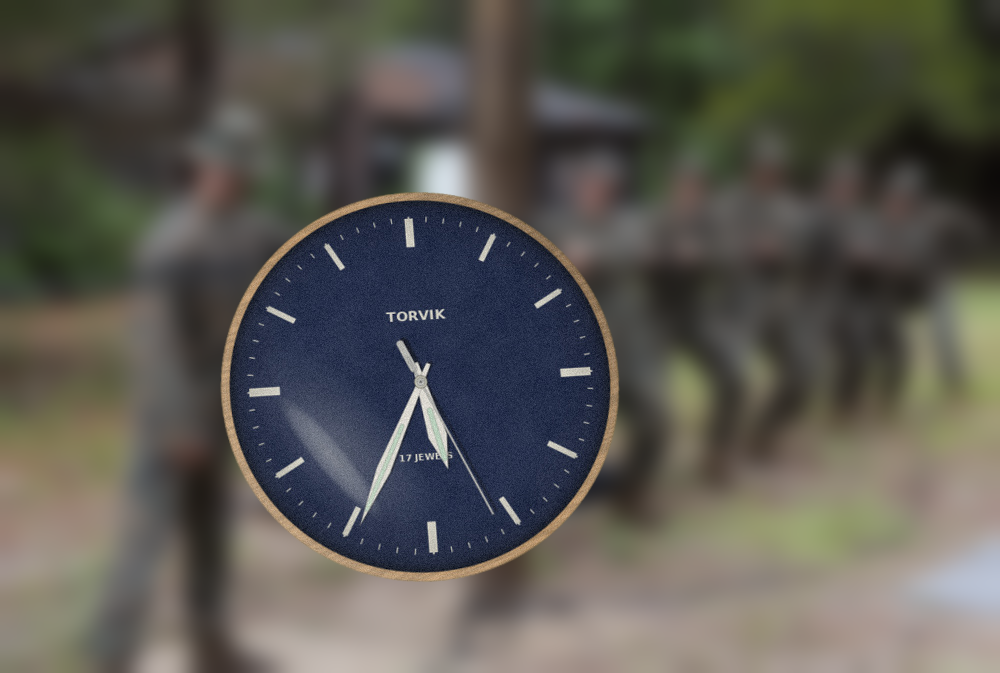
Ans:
**5:34:26**
